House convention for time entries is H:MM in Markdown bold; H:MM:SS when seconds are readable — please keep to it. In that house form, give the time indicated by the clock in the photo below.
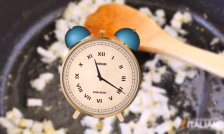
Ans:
**11:20**
